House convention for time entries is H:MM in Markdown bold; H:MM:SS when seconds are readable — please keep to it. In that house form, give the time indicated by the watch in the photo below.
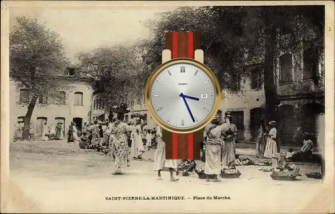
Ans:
**3:26**
